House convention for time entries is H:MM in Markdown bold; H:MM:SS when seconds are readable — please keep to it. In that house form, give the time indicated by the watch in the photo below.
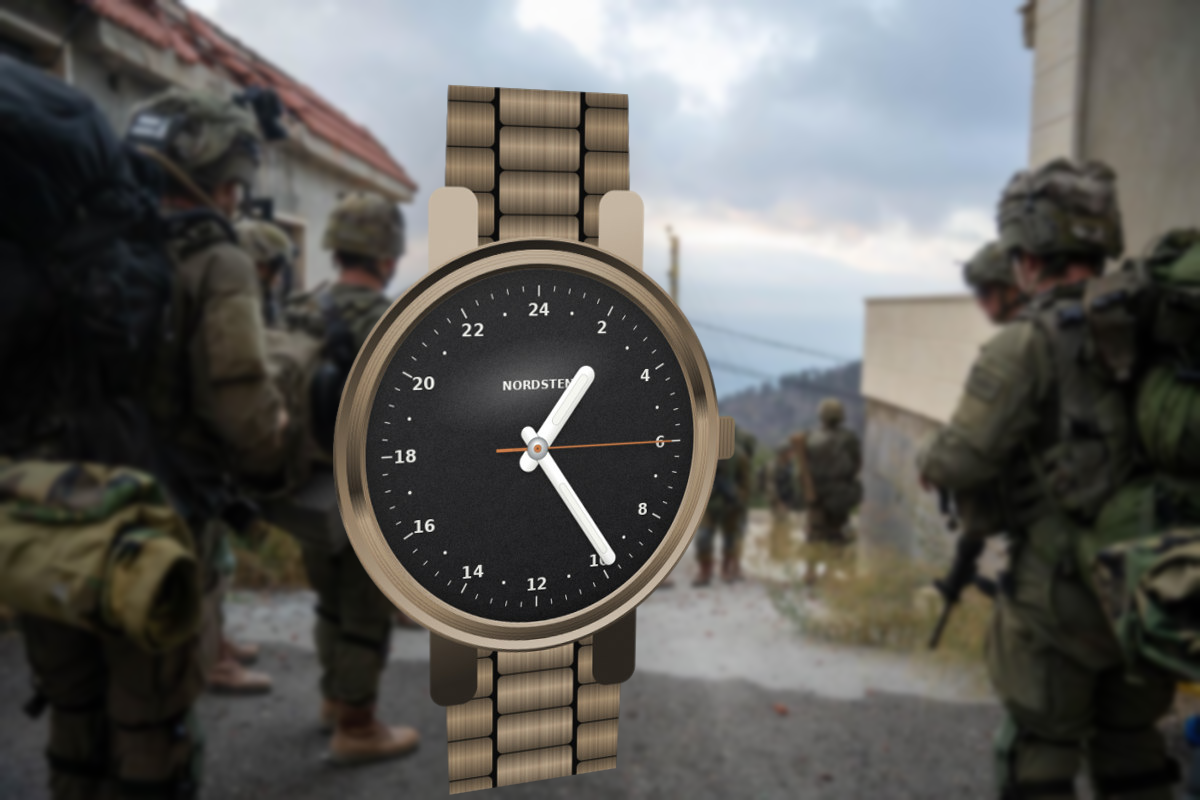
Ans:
**2:24:15**
